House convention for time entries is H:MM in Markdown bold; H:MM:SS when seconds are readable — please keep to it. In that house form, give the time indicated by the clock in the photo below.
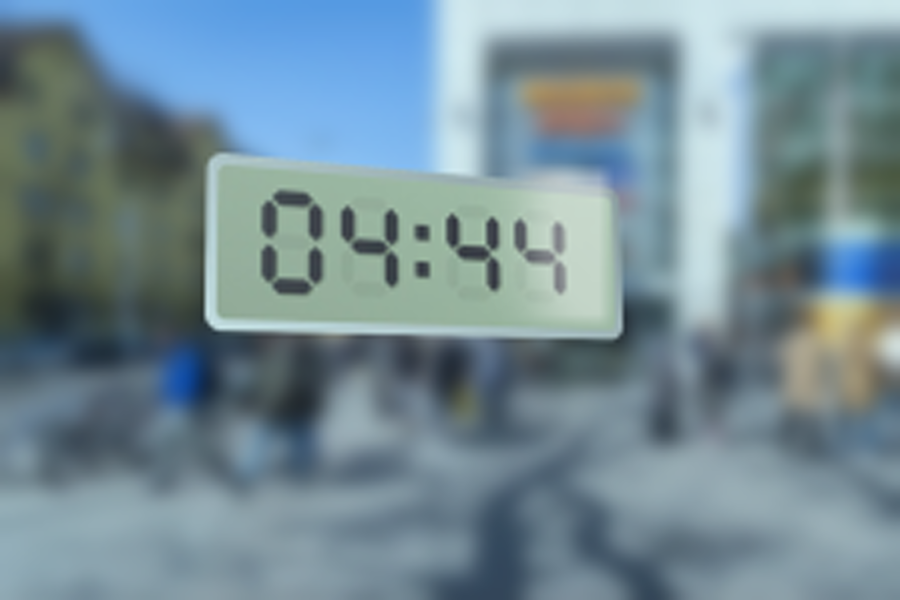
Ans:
**4:44**
